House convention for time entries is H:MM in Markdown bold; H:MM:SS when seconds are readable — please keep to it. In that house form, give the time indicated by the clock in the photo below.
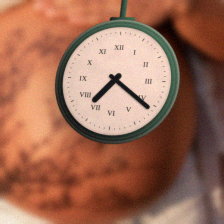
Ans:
**7:21**
